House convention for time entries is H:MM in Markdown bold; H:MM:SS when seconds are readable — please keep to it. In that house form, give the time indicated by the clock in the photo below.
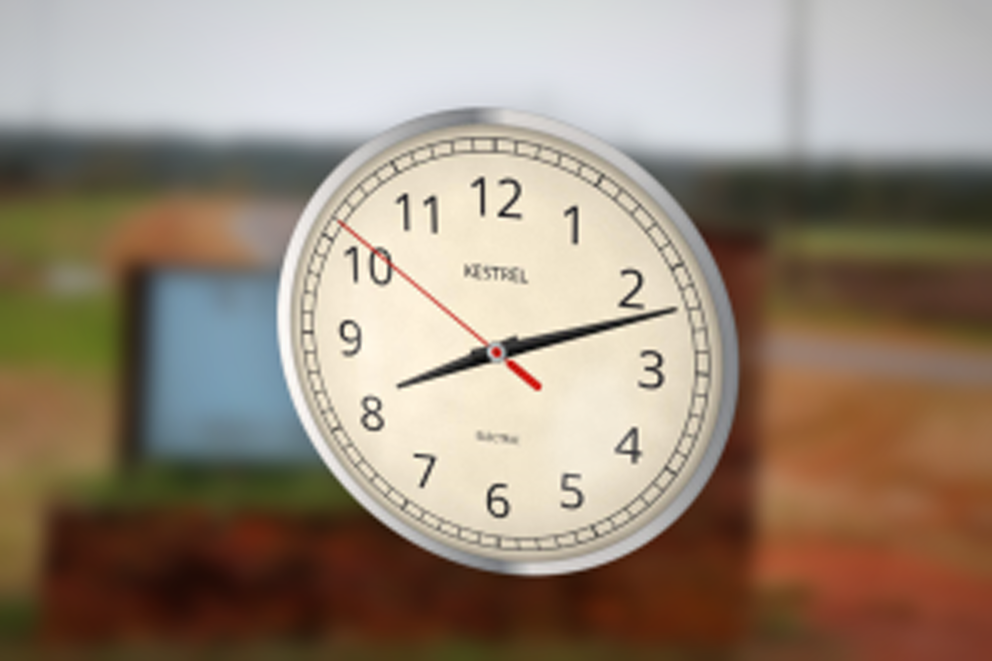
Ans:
**8:11:51**
